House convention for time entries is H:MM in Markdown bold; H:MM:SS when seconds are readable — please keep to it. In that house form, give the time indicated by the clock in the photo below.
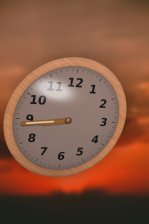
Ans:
**8:44**
